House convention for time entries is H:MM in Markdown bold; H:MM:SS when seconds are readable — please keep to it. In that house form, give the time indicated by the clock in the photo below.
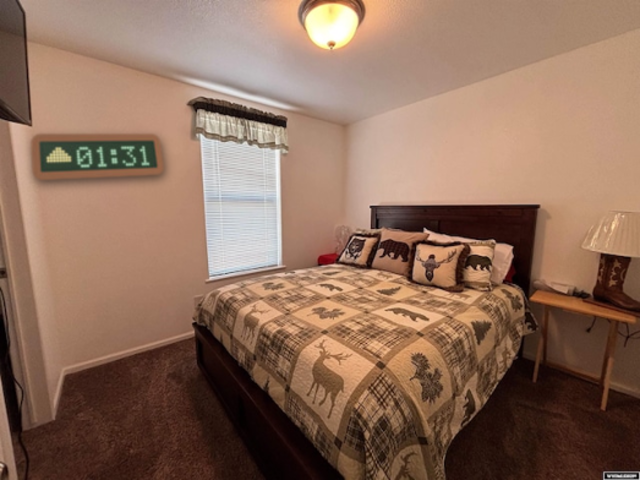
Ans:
**1:31**
